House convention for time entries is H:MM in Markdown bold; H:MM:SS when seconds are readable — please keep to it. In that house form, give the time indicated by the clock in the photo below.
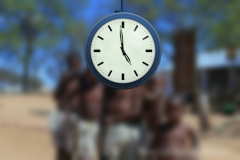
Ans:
**4:59**
